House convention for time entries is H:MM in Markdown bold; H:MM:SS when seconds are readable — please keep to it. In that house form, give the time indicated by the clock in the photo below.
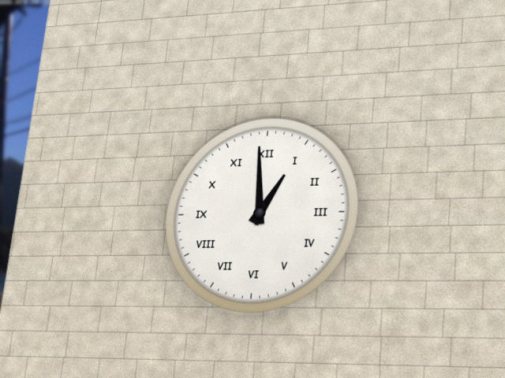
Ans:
**12:59**
